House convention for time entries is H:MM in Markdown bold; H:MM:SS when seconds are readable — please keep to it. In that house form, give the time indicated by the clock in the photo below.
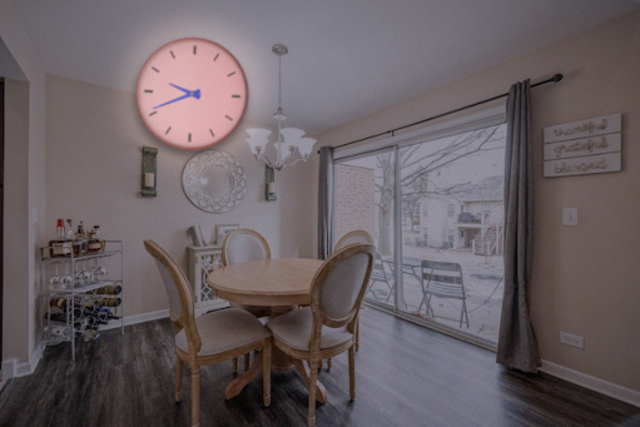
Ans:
**9:41**
